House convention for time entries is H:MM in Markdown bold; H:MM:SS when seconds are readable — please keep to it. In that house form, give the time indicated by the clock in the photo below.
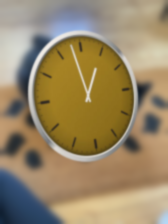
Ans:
**12:58**
